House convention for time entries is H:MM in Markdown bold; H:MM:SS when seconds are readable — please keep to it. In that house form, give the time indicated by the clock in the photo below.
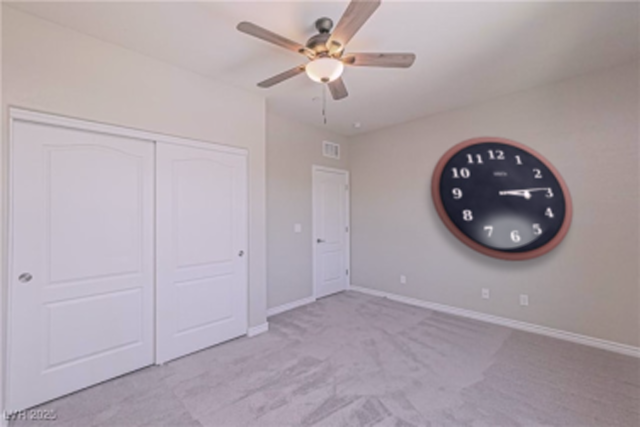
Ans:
**3:14**
